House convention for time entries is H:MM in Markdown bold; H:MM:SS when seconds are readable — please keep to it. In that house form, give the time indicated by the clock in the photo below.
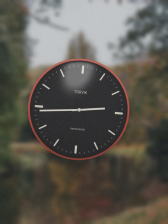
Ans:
**2:44**
